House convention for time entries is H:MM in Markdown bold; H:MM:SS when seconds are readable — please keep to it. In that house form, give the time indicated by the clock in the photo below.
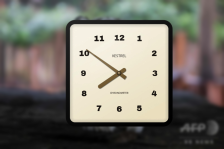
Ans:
**7:51**
